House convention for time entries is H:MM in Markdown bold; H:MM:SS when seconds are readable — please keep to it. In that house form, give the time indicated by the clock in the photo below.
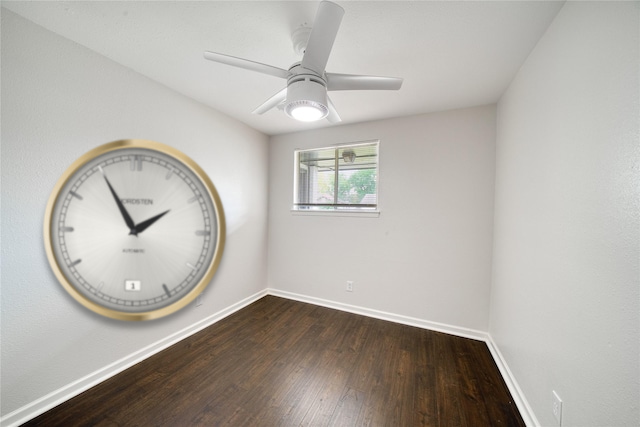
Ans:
**1:55**
